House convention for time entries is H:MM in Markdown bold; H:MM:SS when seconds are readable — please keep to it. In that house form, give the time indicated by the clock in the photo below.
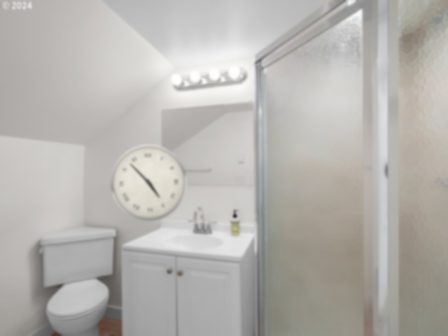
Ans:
**4:53**
